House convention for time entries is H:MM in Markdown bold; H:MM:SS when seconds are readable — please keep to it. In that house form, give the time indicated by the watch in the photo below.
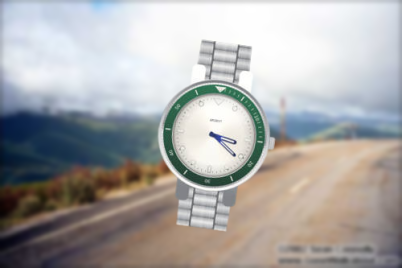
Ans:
**3:21**
